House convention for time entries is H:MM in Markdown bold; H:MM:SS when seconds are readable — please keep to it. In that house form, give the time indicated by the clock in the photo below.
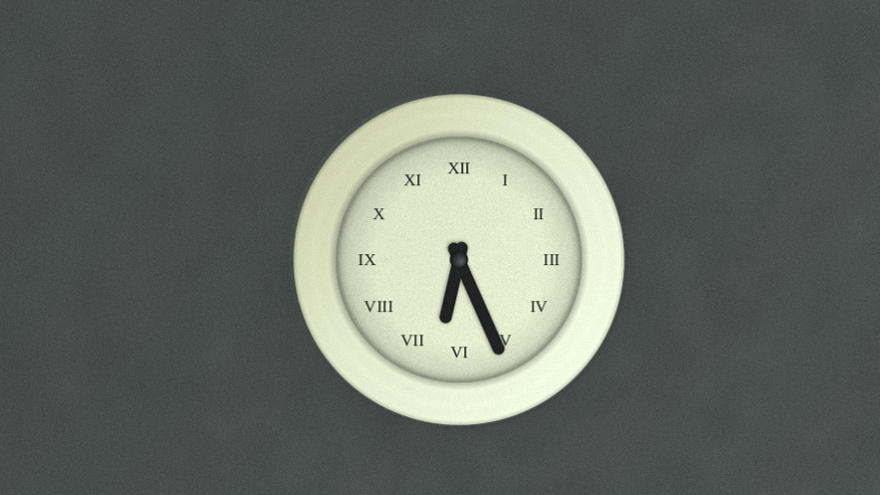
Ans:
**6:26**
